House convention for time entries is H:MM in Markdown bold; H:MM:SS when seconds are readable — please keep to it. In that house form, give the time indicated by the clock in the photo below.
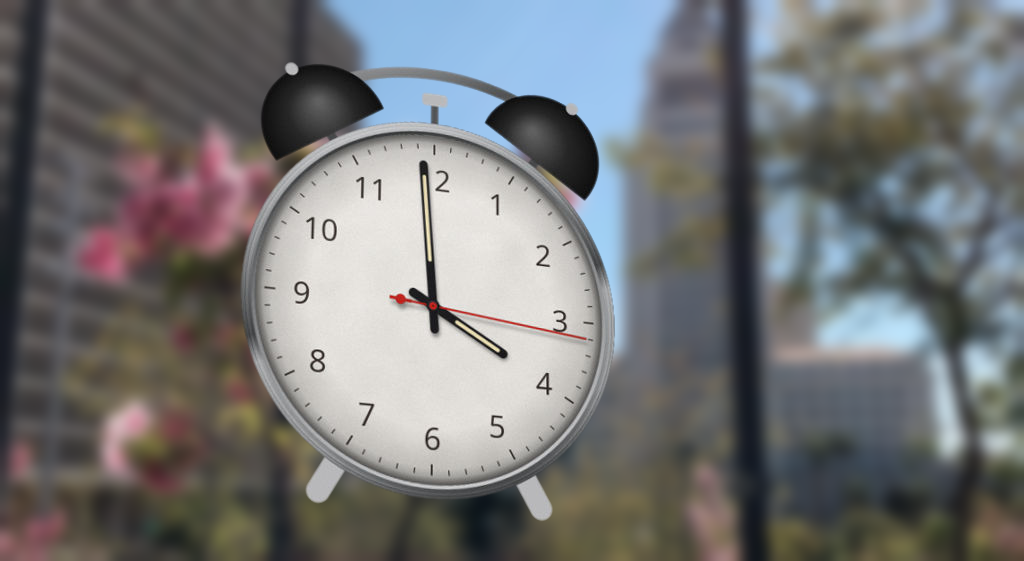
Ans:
**3:59:16**
